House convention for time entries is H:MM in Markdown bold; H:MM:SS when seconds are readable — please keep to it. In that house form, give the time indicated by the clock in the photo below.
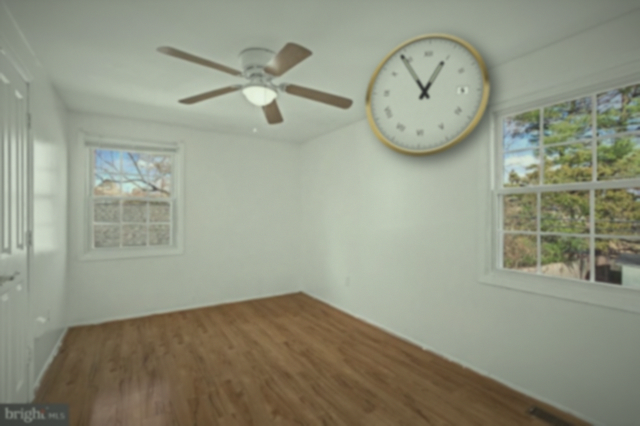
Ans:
**12:54**
